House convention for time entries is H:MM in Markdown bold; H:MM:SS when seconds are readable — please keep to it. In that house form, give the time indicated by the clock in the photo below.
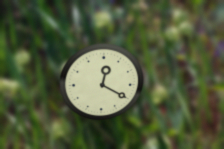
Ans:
**12:20**
